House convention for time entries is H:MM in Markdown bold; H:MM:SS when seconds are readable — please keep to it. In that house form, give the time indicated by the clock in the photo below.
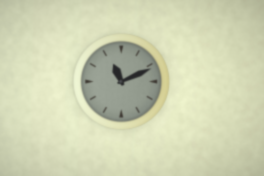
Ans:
**11:11**
